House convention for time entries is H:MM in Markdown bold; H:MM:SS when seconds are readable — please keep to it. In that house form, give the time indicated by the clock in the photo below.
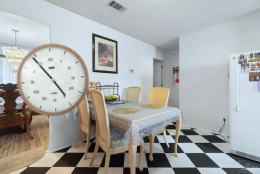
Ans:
**4:54**
